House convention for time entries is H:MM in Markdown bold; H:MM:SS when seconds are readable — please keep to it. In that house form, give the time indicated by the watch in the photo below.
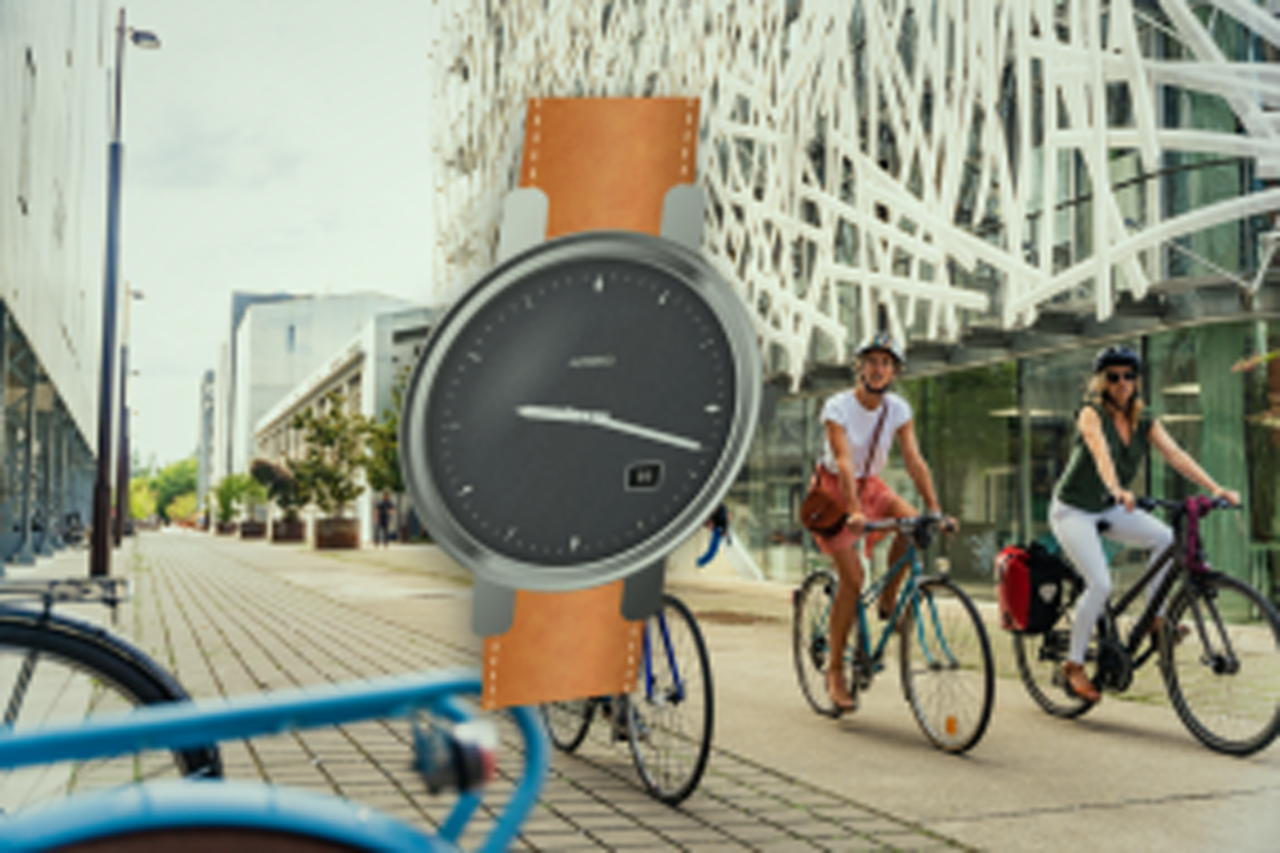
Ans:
**9:18**
